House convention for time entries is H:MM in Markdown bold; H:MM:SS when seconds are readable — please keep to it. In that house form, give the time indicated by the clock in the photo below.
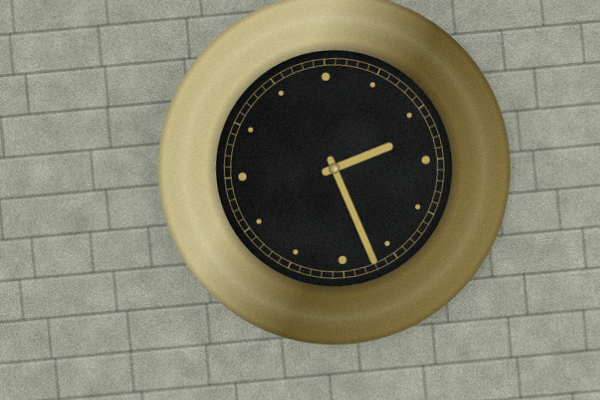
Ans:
**2:27**
